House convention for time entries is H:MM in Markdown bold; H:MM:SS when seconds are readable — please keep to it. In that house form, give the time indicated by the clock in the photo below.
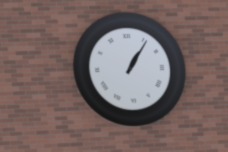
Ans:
**1:06**
